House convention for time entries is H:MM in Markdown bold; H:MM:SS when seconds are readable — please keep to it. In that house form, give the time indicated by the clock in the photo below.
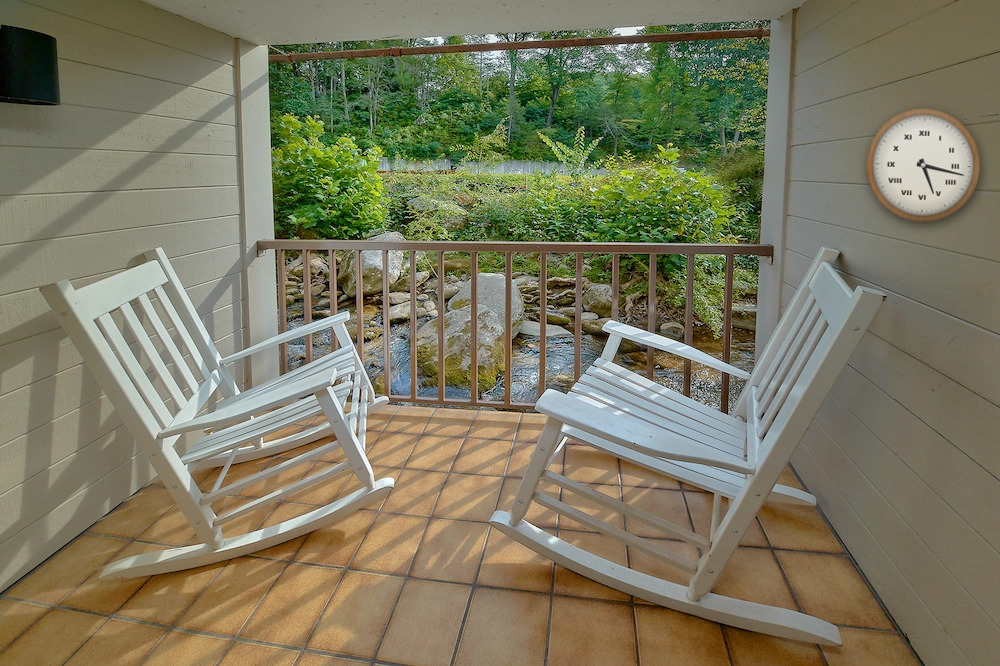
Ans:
**5:17**
